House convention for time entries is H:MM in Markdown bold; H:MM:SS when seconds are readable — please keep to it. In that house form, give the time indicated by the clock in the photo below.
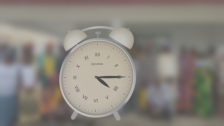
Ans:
**4:15**
